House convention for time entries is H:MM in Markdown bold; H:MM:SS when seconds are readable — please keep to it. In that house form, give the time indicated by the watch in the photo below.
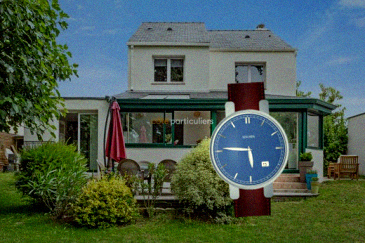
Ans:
**5:46**
